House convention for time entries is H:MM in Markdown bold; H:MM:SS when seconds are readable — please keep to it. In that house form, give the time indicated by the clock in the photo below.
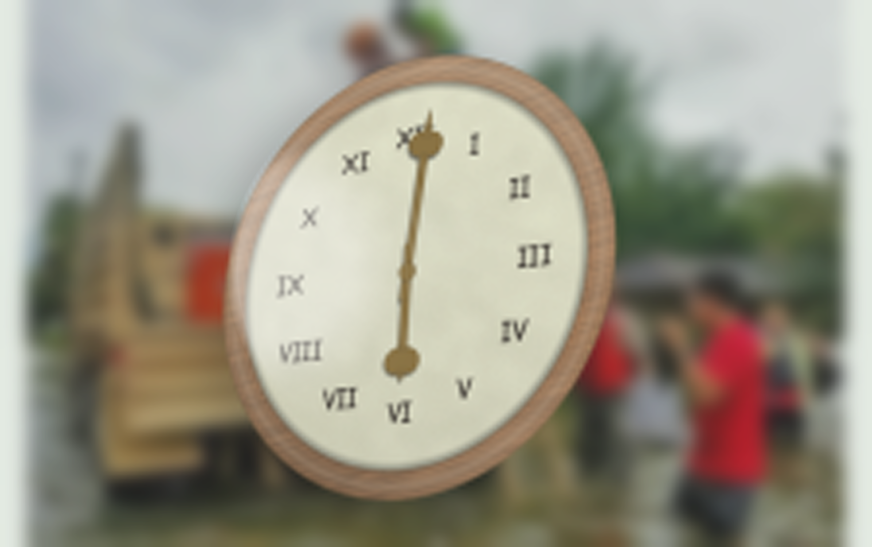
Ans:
**6:01**
